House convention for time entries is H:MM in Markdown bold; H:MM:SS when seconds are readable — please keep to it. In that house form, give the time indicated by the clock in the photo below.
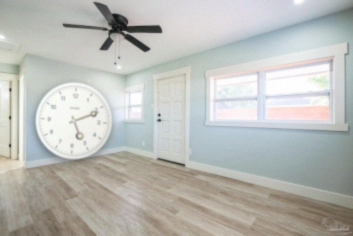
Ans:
**5:11**
